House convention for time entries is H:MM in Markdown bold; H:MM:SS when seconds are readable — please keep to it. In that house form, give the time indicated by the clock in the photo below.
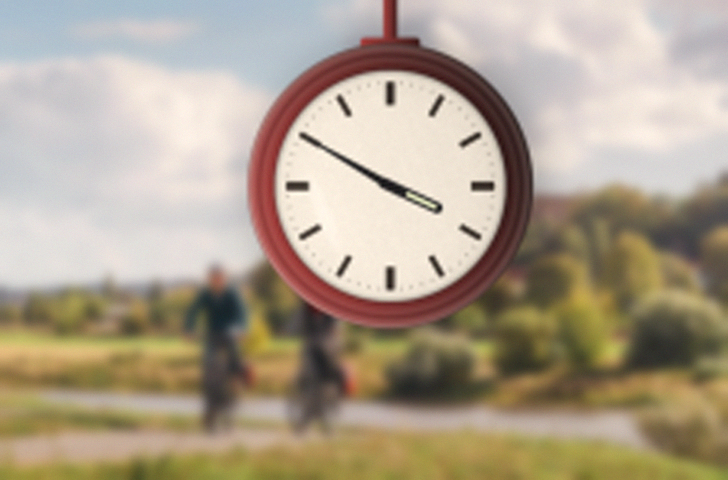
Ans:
**3:50**
